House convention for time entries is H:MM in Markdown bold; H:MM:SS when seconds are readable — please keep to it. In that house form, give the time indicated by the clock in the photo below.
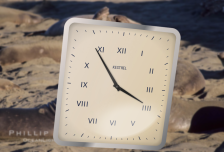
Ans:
**3:54**
